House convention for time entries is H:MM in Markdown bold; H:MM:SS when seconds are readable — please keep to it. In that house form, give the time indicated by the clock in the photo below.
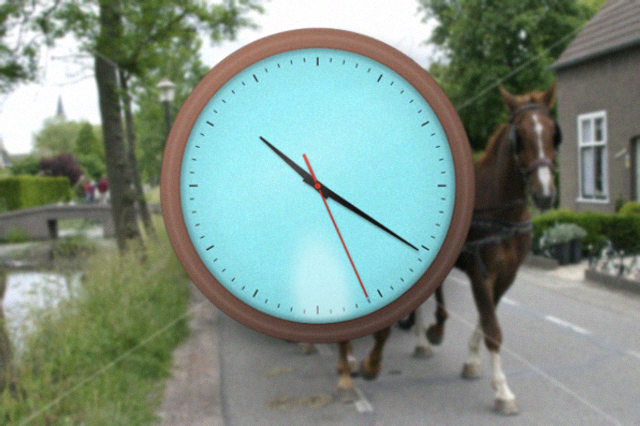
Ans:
**10:20:26**
